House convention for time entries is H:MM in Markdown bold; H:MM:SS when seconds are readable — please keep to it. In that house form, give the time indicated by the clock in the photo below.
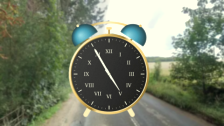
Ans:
**4:55**
